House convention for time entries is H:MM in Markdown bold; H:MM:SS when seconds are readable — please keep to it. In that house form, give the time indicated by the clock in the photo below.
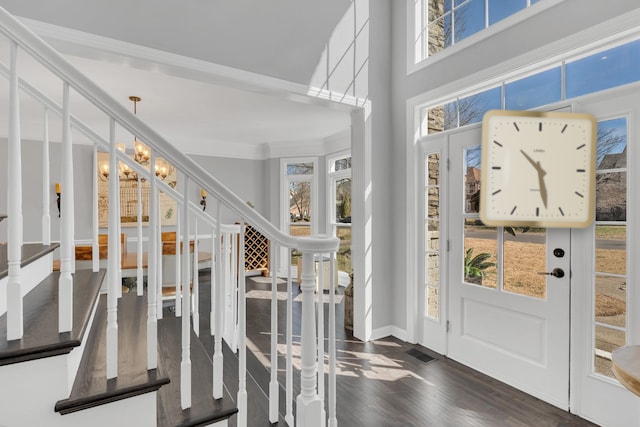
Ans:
**10:28**
